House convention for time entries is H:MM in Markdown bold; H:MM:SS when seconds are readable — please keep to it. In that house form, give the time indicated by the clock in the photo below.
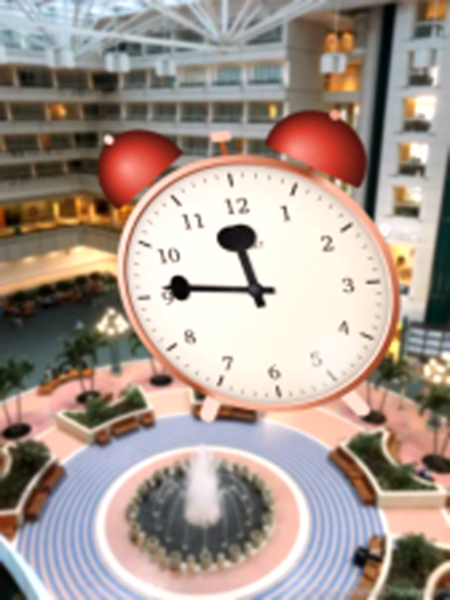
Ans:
**11:46**
